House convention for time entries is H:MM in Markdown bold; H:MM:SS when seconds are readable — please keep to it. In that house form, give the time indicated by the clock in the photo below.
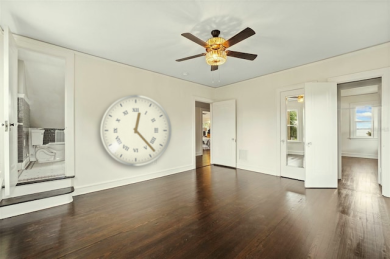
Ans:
**12:23**
